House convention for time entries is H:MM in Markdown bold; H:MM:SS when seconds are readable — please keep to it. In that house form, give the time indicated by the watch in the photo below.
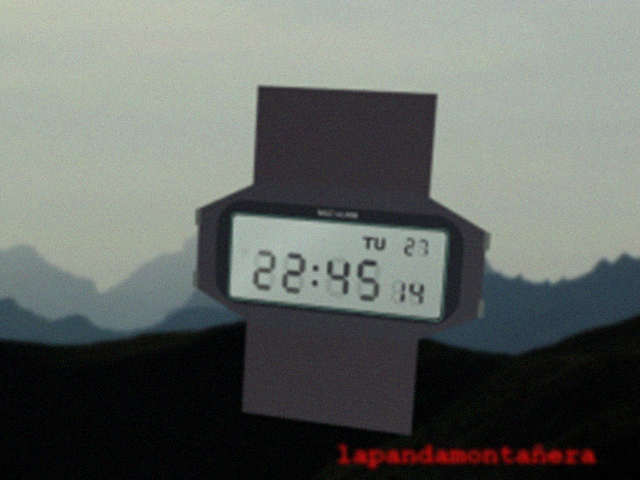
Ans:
**22:45:14**
